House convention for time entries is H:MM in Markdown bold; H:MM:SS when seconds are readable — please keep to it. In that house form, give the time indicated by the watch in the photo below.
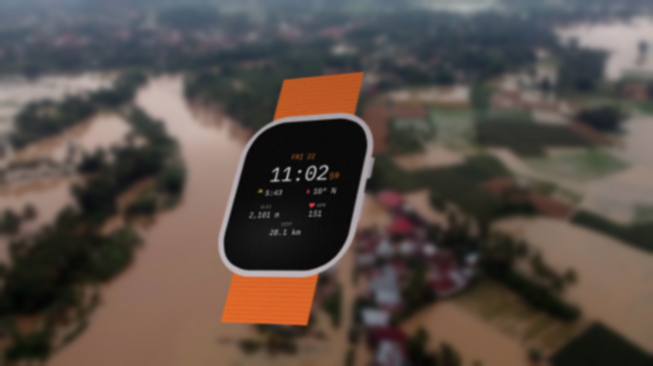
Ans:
**11:02**
